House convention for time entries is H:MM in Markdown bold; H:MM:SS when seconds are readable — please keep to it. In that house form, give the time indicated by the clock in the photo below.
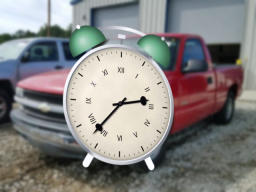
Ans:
**2:37**
